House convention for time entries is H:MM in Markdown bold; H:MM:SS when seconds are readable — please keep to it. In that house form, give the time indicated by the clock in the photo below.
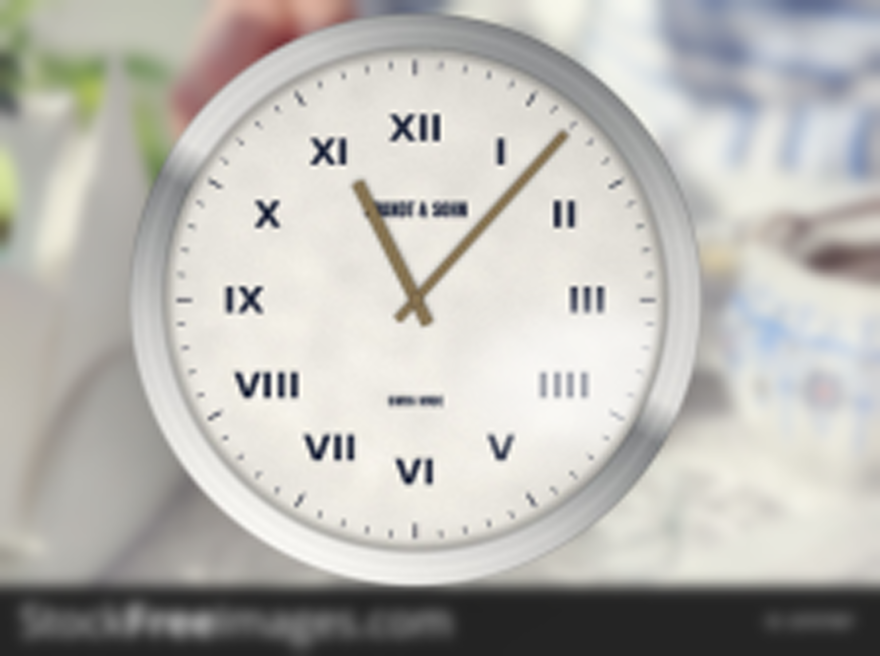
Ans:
**11:07**
